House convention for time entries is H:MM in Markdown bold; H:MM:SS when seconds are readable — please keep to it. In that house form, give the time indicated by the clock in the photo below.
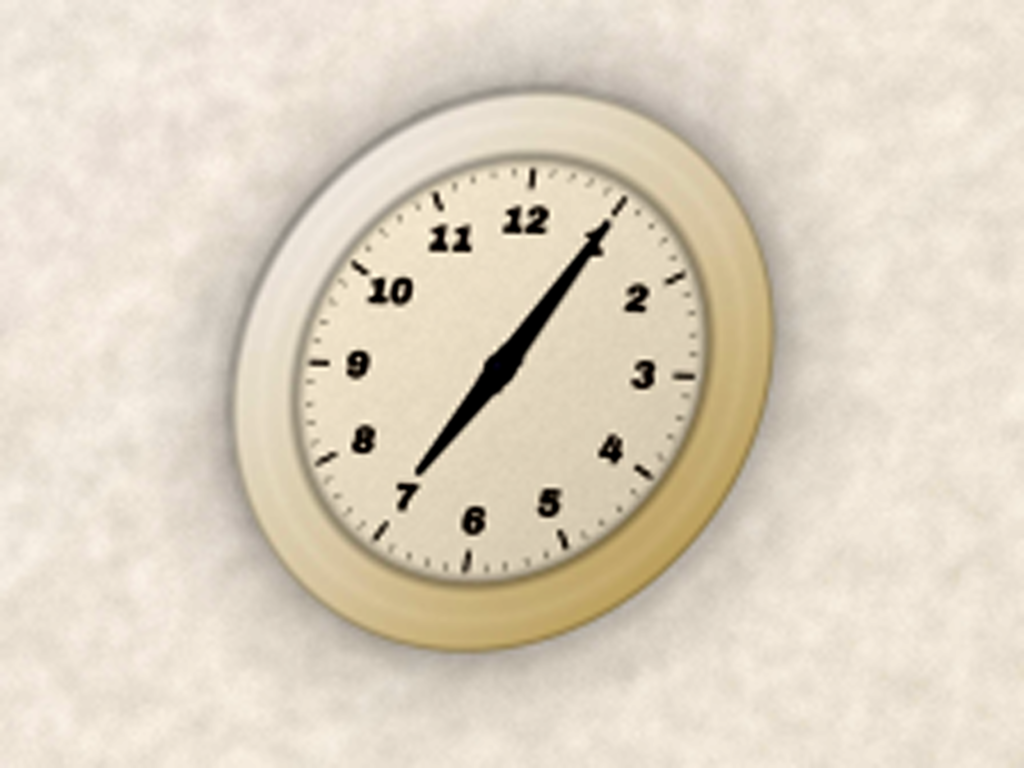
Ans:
**7:05**
